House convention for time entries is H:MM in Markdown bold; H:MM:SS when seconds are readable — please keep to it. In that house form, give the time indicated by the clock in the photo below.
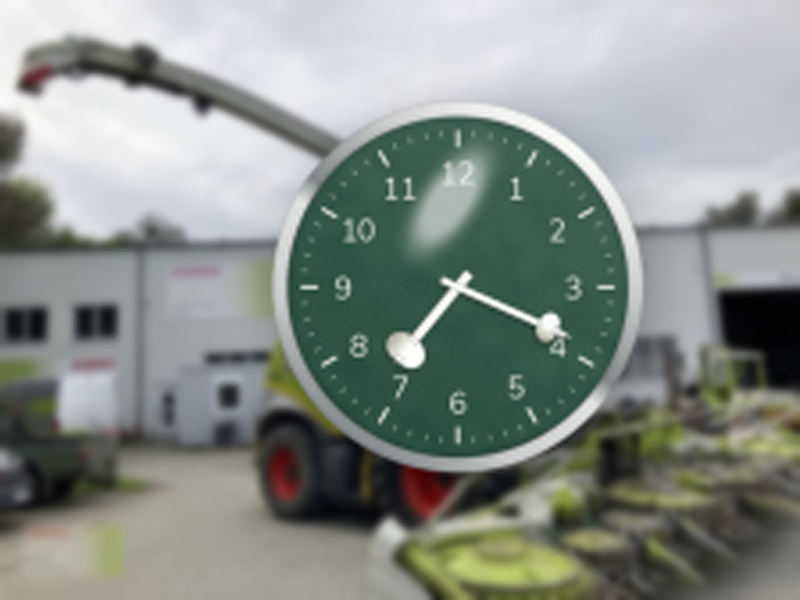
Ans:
**7:19**
